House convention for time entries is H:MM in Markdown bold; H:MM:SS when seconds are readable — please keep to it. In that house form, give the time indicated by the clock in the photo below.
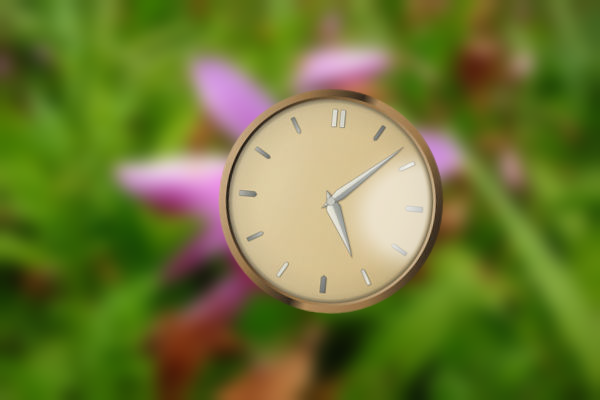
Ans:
**5:08**
